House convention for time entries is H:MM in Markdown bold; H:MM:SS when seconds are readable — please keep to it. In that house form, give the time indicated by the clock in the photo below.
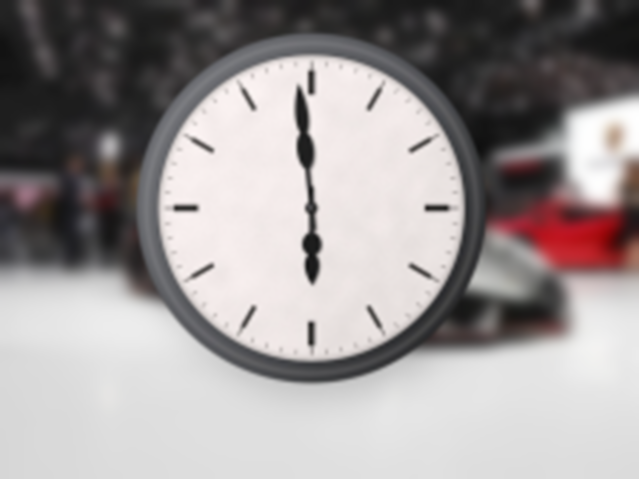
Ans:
**5:59**
